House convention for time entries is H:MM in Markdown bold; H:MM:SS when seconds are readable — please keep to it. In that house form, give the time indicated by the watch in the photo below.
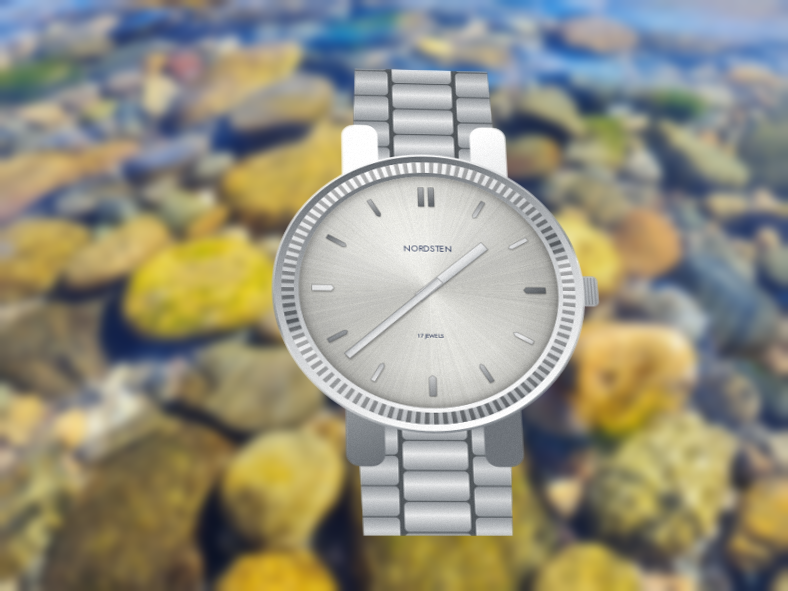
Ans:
**1:38**
